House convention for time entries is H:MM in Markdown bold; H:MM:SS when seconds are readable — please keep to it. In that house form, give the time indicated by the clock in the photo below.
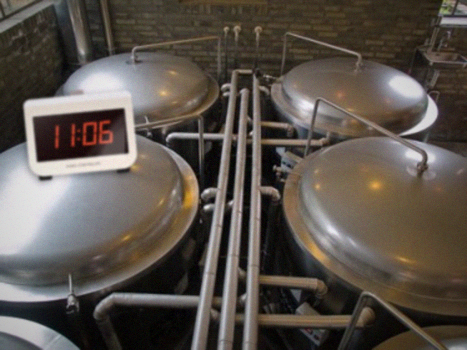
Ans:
**11:06**
